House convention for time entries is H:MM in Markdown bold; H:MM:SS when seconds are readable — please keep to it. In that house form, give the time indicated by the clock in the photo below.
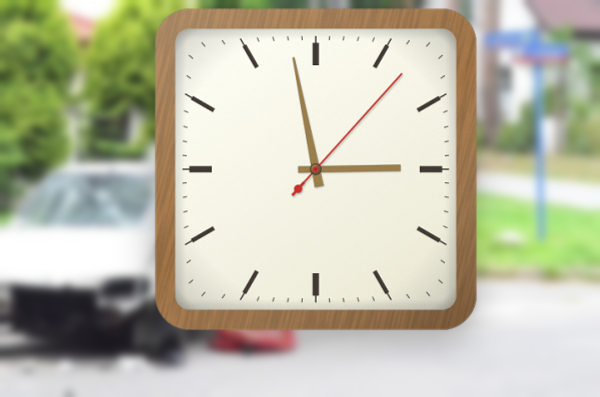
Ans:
**2:58:07**
